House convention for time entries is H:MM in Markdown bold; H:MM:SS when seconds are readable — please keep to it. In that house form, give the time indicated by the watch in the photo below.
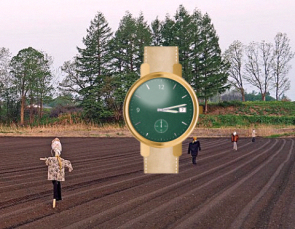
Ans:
**3:13**
